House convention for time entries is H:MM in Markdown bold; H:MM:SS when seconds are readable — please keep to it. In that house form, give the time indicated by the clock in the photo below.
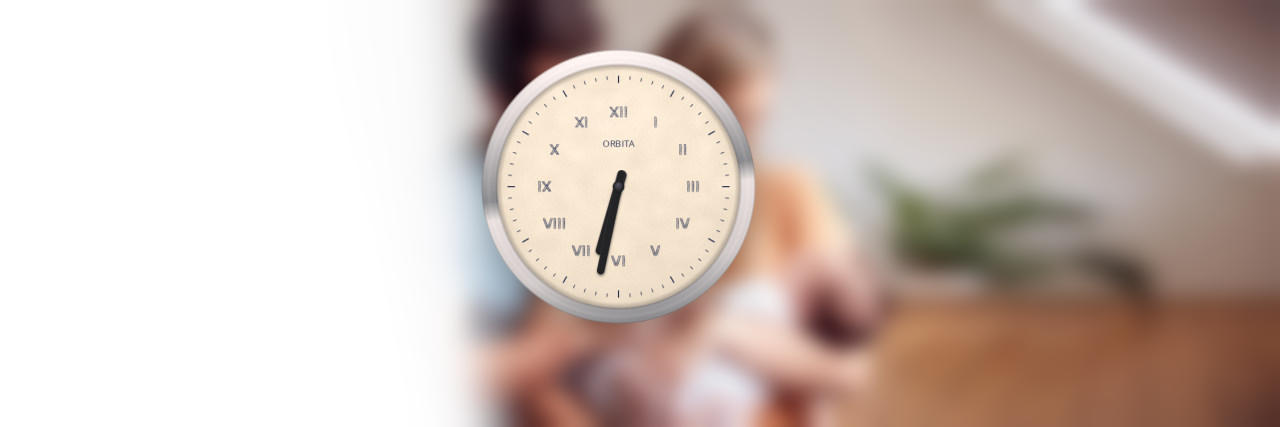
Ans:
**6:32**
